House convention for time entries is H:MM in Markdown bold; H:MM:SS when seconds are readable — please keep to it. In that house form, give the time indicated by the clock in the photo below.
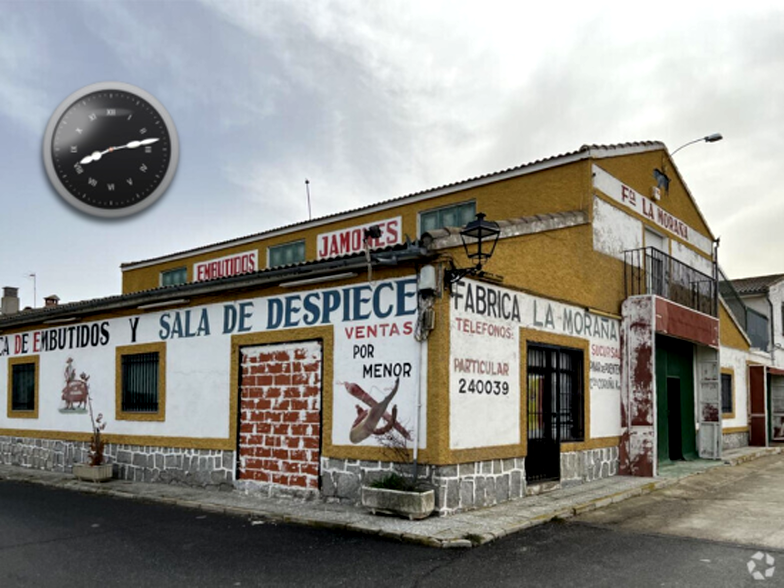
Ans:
**8:13**
